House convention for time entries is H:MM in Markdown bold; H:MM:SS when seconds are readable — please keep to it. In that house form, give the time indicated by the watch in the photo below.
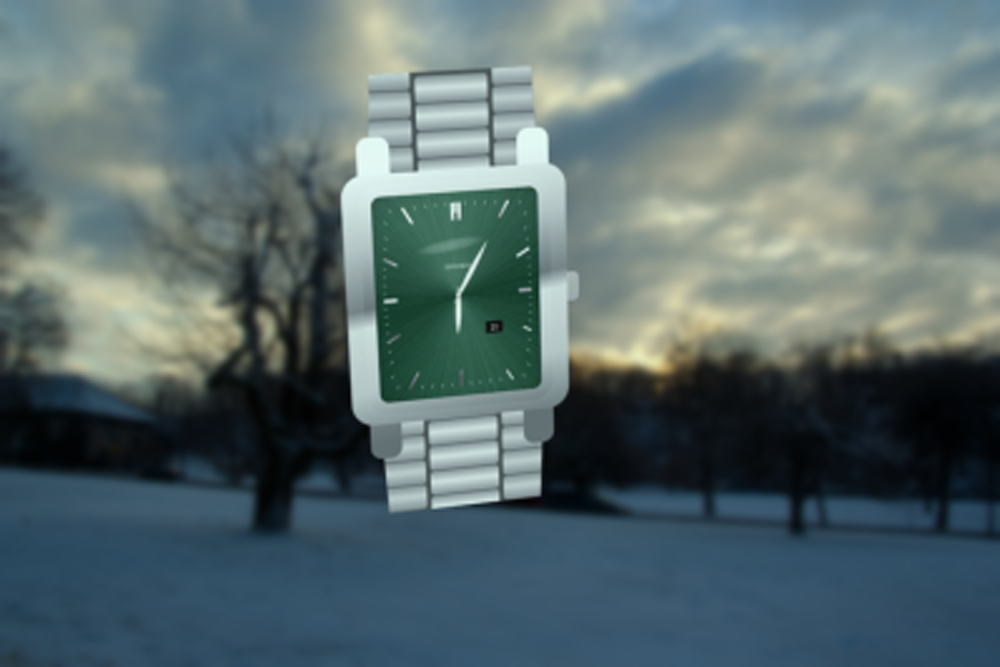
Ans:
**6:05**
